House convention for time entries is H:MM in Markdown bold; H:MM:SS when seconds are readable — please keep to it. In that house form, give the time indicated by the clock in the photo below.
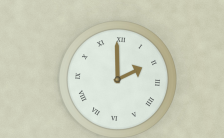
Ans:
**1:59**
